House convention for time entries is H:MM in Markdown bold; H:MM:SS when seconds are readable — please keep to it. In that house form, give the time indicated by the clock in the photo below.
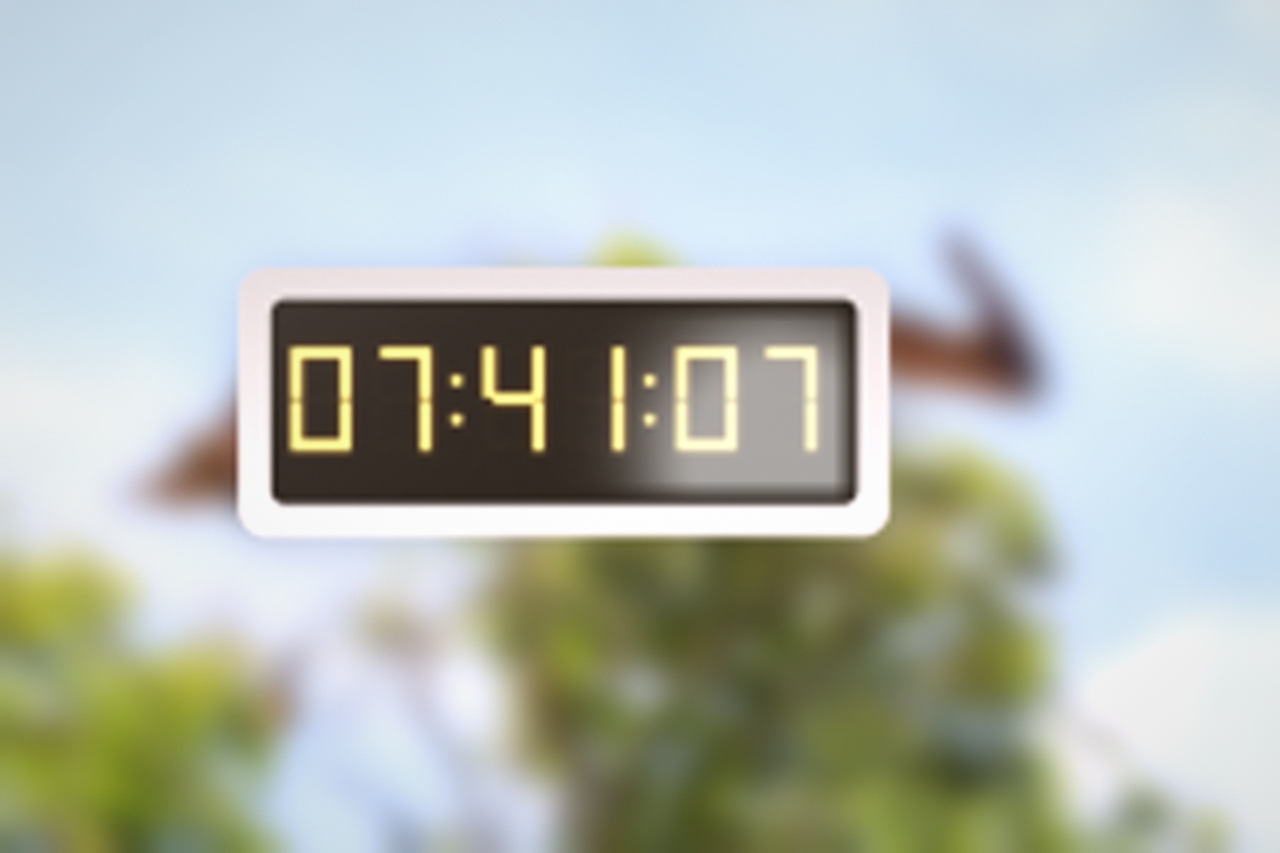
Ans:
**7:41:07**
